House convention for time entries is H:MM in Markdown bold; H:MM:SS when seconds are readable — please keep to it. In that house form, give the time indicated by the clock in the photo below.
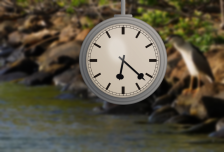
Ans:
**6:22**
